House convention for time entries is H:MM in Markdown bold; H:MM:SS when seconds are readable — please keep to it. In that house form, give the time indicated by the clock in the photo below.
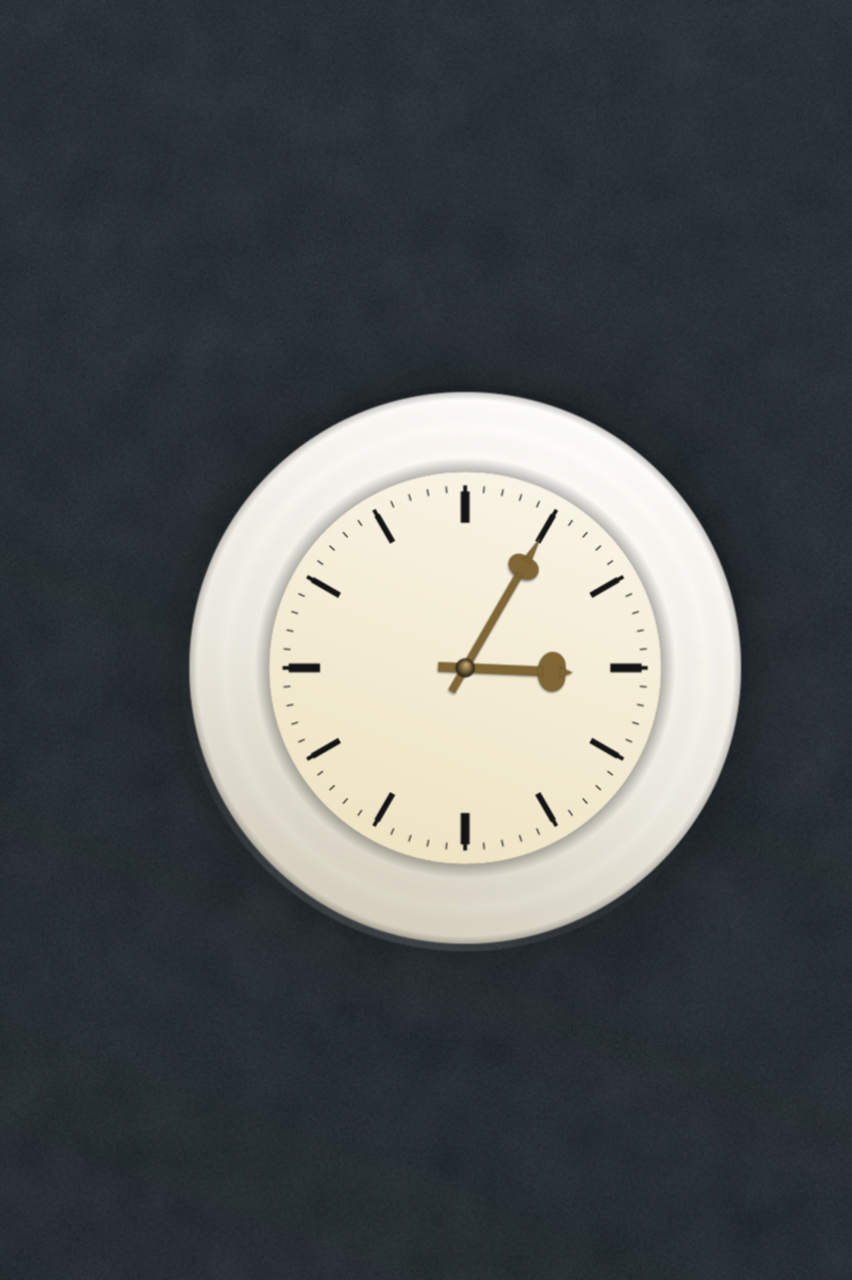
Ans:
**3:05**
